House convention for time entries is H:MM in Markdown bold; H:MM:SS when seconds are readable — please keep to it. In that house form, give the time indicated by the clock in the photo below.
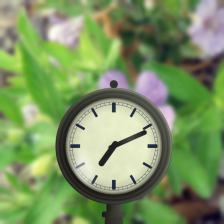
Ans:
**7:11**
